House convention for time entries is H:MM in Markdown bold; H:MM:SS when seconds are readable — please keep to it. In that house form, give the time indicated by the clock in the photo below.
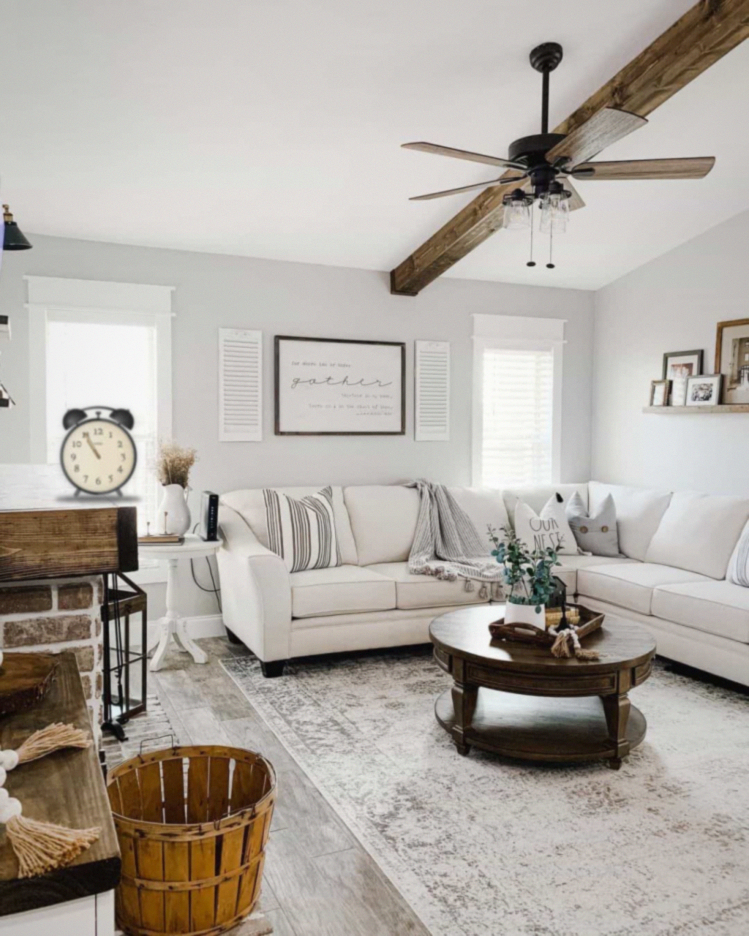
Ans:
**10:55**
